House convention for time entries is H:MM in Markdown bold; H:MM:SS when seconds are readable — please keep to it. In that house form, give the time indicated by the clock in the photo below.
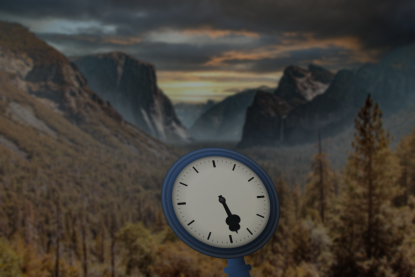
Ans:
**5:28**
